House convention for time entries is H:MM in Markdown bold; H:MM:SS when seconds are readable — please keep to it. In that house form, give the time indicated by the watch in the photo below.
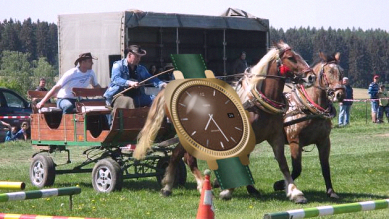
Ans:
**7:27**
